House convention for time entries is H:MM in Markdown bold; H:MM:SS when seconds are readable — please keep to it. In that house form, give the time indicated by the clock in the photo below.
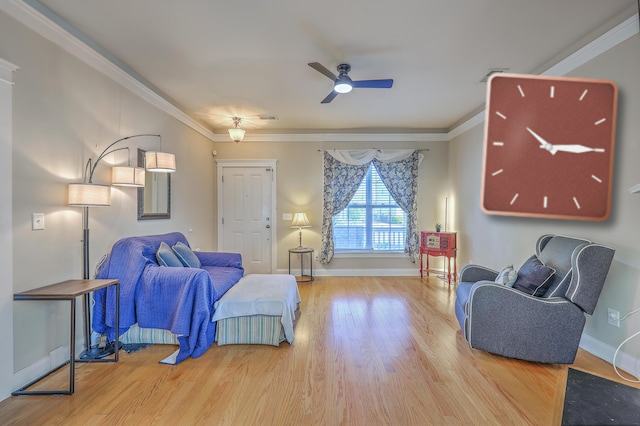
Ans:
**10:15**
